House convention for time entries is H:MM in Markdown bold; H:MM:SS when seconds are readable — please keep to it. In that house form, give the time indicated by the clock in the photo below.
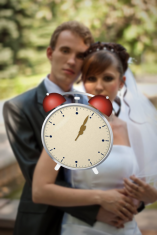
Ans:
**1:04**
